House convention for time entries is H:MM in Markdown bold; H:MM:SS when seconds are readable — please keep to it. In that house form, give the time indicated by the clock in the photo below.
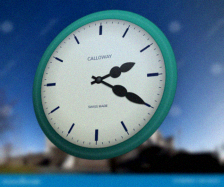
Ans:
**2:20**
